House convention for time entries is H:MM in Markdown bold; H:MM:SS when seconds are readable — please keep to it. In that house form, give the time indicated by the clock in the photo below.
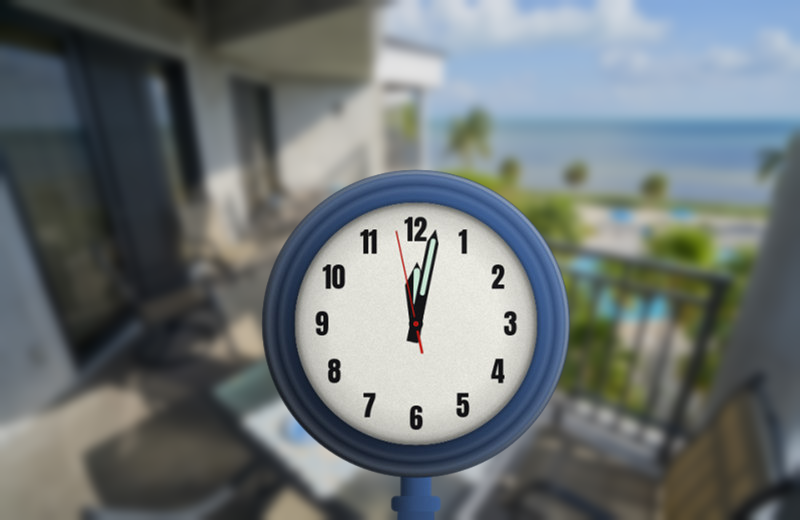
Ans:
**12:01:58**
